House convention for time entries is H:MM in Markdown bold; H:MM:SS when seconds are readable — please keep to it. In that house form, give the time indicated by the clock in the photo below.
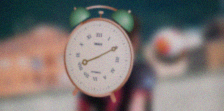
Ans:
**8:10**
